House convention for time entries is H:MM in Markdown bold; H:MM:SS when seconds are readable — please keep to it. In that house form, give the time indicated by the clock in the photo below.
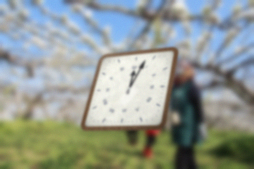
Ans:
**12:03**
